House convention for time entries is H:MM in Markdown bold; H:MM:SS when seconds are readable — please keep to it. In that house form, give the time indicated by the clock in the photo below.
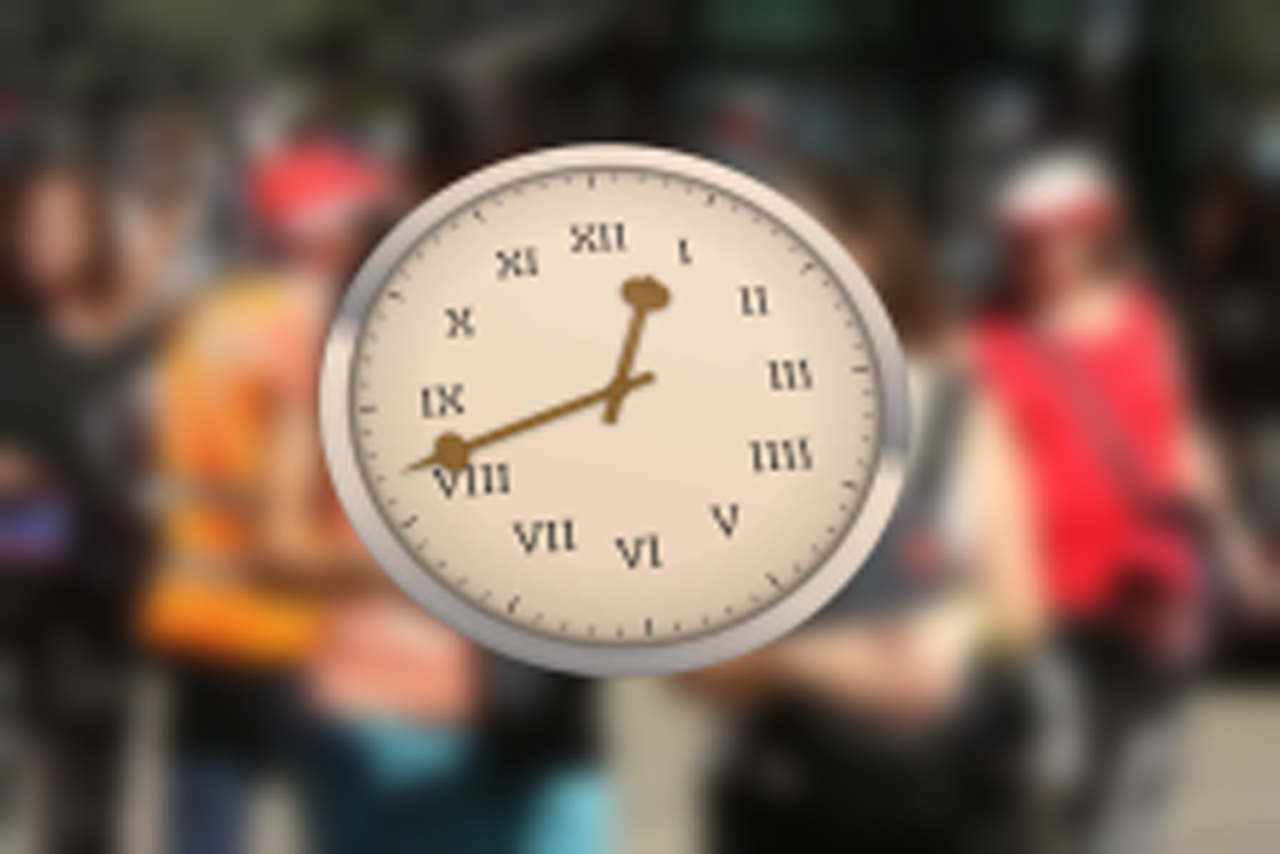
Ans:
**12:42**
